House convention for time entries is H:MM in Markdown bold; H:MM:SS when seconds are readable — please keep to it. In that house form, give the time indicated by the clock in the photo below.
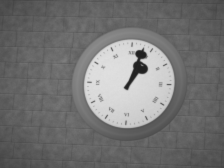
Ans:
**1:03**
